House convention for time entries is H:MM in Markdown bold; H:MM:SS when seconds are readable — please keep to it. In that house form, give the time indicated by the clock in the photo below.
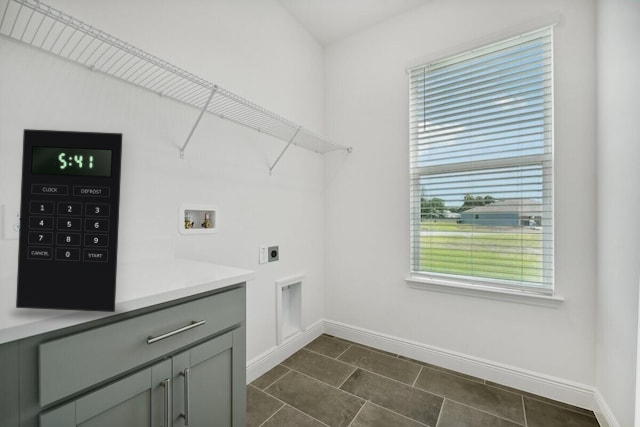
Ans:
**5:41**
